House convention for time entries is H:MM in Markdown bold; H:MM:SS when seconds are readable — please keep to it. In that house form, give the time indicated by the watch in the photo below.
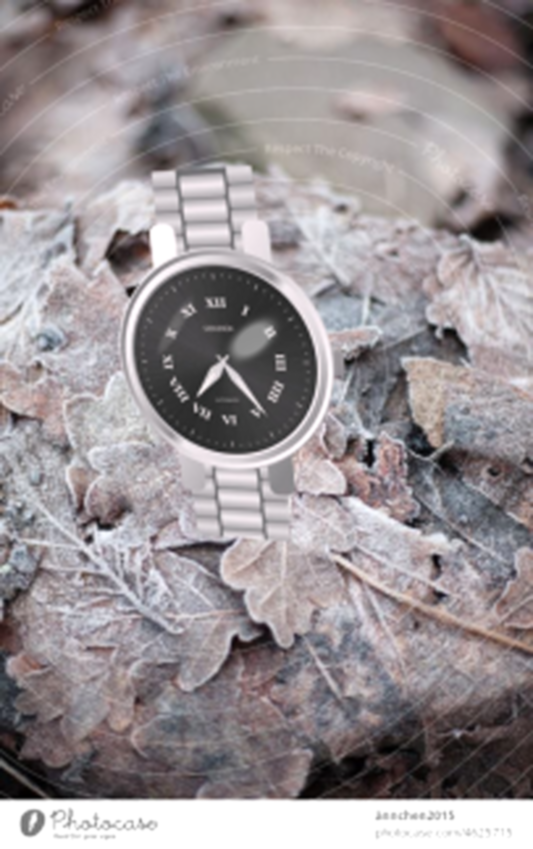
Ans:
**7:24**
